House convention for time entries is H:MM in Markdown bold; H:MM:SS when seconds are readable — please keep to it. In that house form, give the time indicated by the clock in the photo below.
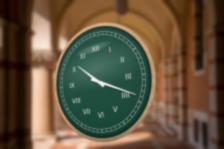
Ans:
**10:19**
